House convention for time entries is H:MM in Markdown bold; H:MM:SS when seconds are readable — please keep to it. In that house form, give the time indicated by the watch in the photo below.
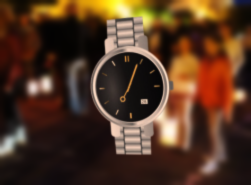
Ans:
**7:04**
